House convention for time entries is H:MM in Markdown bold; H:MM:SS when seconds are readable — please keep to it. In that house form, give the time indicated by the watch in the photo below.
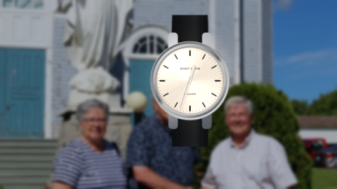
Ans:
**12:33**
